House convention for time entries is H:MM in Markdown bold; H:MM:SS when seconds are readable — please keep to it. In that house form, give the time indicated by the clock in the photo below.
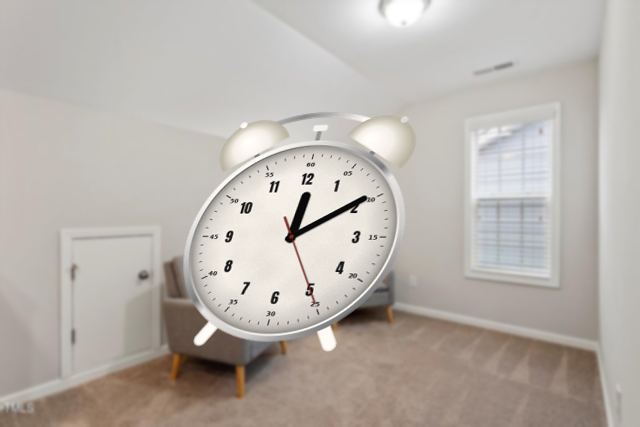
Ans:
**12:09:25**
